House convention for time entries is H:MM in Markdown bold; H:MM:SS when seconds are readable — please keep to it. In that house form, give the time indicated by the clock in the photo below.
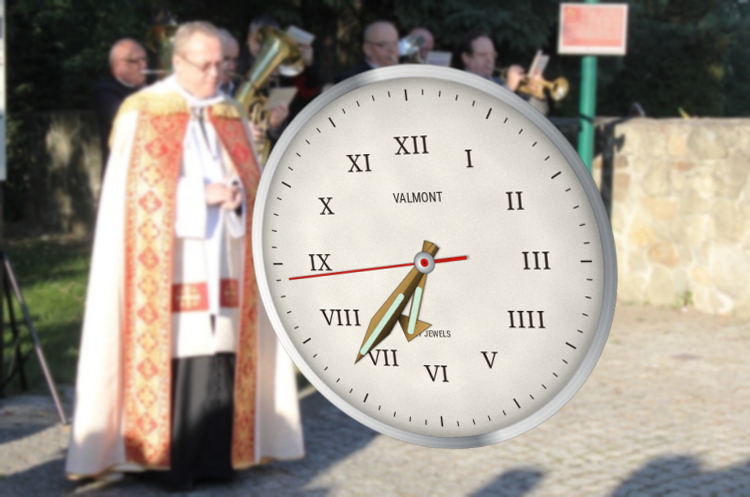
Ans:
**6:36:44**
